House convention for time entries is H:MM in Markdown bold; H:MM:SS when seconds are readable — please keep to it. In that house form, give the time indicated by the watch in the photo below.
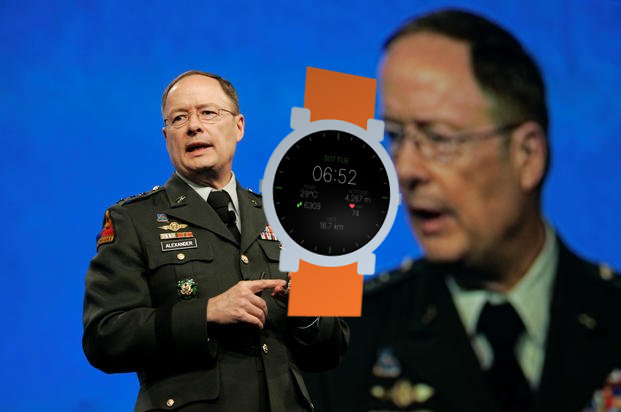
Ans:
**6:52**
